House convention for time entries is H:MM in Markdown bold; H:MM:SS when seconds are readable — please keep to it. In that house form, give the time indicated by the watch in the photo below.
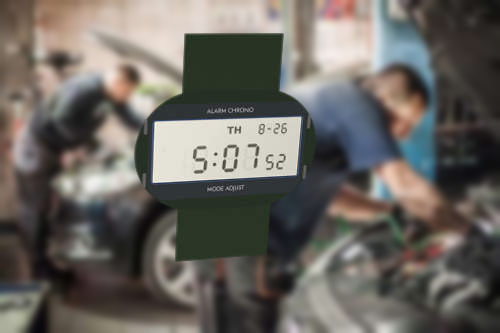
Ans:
**5:07:52**
